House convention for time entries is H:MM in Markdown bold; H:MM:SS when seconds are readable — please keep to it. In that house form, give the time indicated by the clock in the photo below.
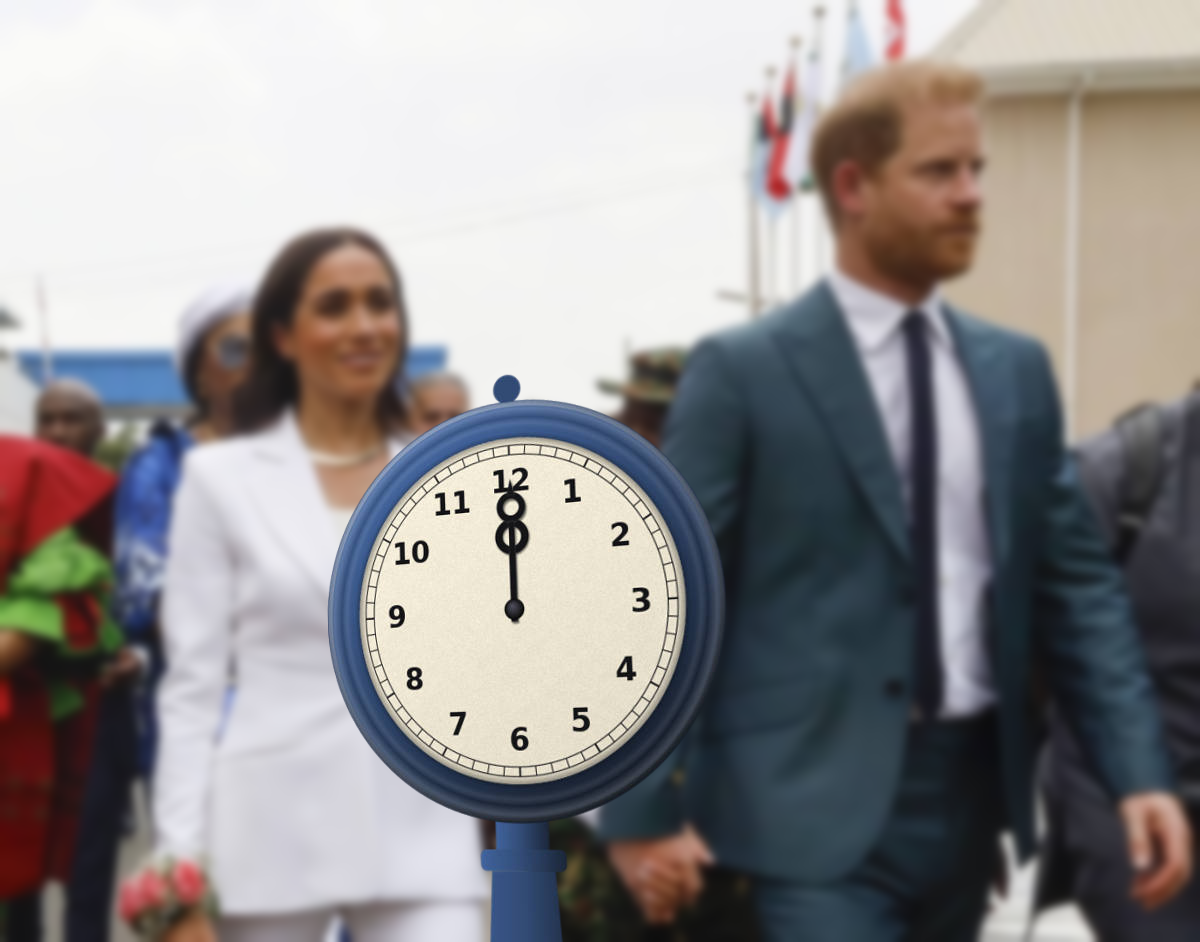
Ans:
**12:00**
